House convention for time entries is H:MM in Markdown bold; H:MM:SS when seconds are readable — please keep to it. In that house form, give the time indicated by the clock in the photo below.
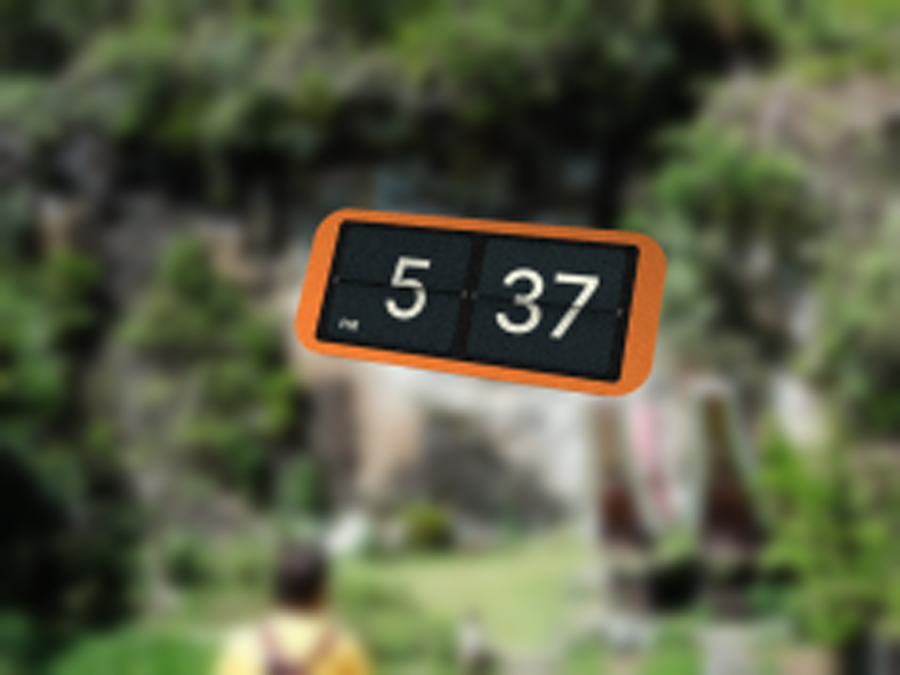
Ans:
**5:37**
